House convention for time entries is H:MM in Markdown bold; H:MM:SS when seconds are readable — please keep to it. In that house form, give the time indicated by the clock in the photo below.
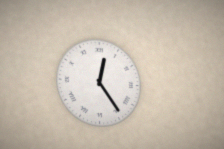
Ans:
**12:24**
